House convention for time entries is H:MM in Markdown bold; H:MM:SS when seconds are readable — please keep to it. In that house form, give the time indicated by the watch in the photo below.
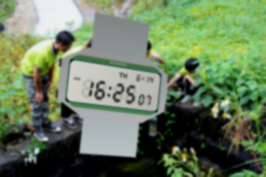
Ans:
**16:25:07**
